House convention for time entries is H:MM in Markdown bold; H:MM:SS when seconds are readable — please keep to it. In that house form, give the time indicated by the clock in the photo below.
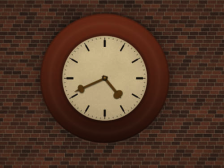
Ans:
**4:41**
